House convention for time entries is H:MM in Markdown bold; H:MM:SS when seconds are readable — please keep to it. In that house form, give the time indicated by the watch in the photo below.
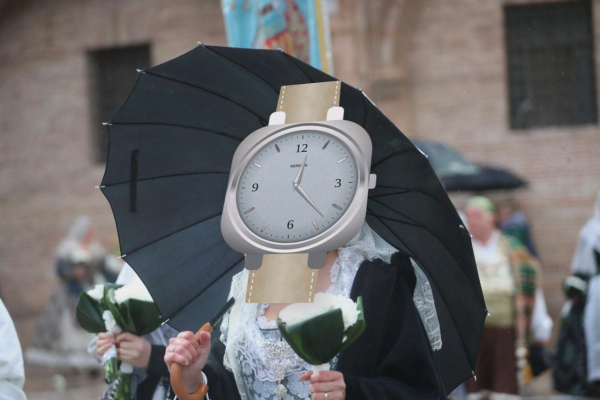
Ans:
**12:23**
